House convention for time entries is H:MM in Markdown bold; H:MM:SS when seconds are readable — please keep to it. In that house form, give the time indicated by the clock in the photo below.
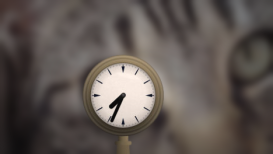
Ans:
**7:34**
